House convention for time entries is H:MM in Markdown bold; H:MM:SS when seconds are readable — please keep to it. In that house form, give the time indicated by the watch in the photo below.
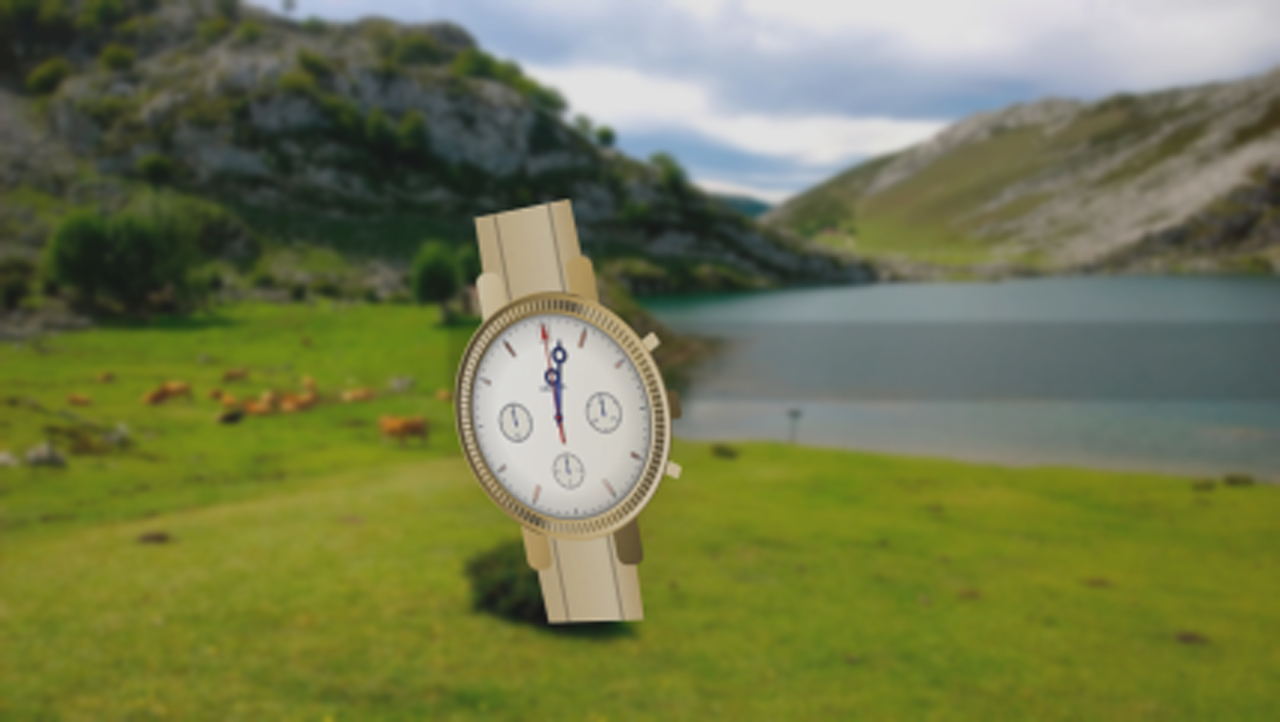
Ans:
**12:02**
